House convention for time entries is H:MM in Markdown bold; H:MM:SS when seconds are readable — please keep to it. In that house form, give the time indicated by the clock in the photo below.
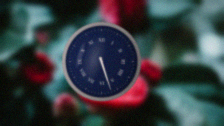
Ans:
**5:27**
